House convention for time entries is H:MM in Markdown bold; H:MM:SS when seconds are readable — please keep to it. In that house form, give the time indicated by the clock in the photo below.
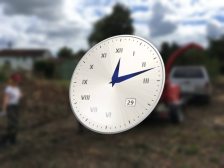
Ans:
**12:12**
